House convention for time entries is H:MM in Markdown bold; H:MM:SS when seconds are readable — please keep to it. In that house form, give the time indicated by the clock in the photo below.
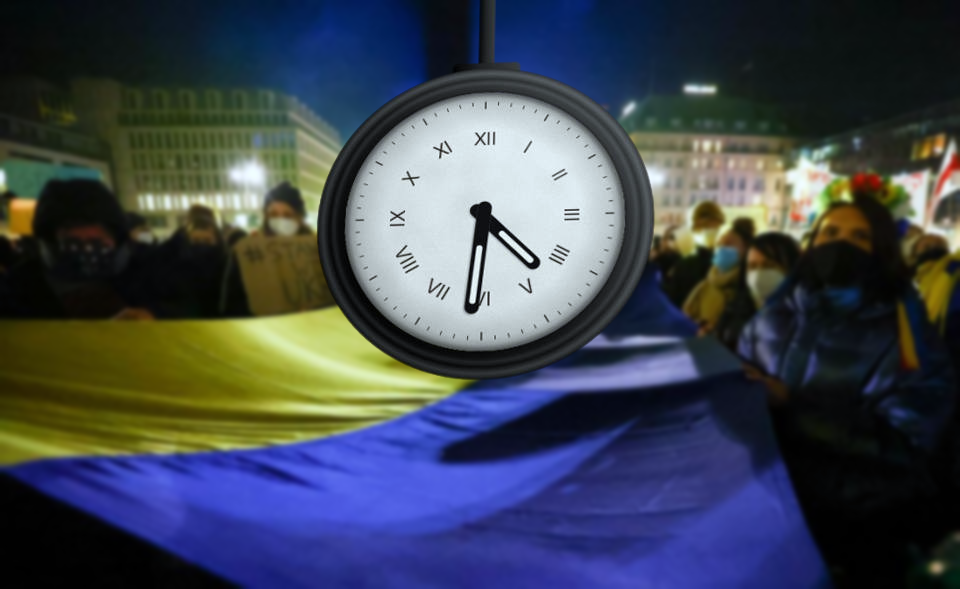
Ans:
**4:31**
